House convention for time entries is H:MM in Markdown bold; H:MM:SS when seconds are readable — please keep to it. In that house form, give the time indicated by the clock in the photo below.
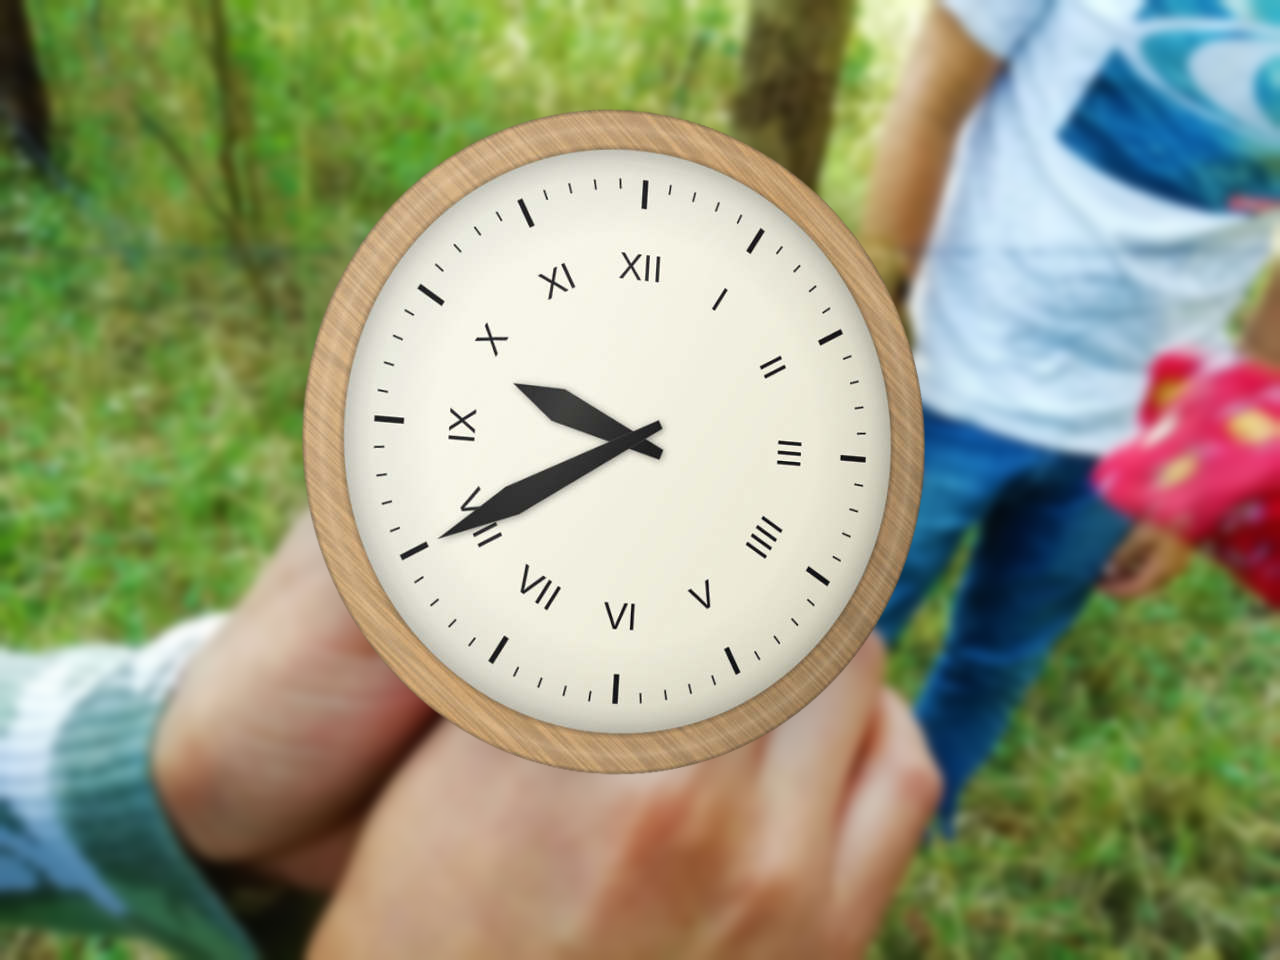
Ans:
**9:40**
